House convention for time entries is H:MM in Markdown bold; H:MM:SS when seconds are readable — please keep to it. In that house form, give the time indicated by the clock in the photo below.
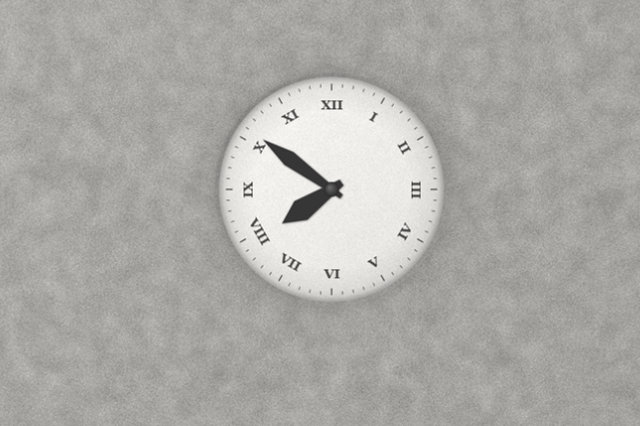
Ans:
**7:51**
